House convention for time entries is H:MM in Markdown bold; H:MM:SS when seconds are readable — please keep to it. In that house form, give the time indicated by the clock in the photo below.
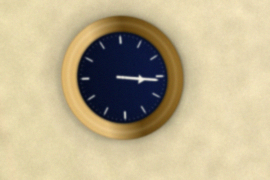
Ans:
**3:16**
